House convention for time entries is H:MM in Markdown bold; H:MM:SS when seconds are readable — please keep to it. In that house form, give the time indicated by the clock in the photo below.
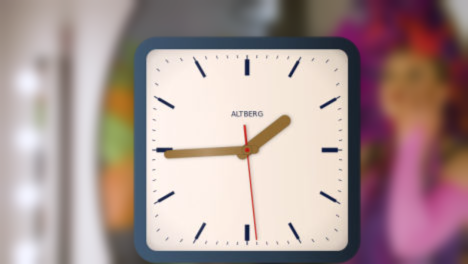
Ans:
**1:44:29**
